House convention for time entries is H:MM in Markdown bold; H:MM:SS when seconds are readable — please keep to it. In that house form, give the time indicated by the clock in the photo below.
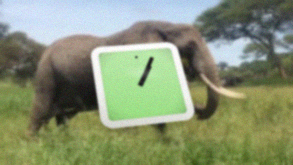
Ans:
**1:05**
